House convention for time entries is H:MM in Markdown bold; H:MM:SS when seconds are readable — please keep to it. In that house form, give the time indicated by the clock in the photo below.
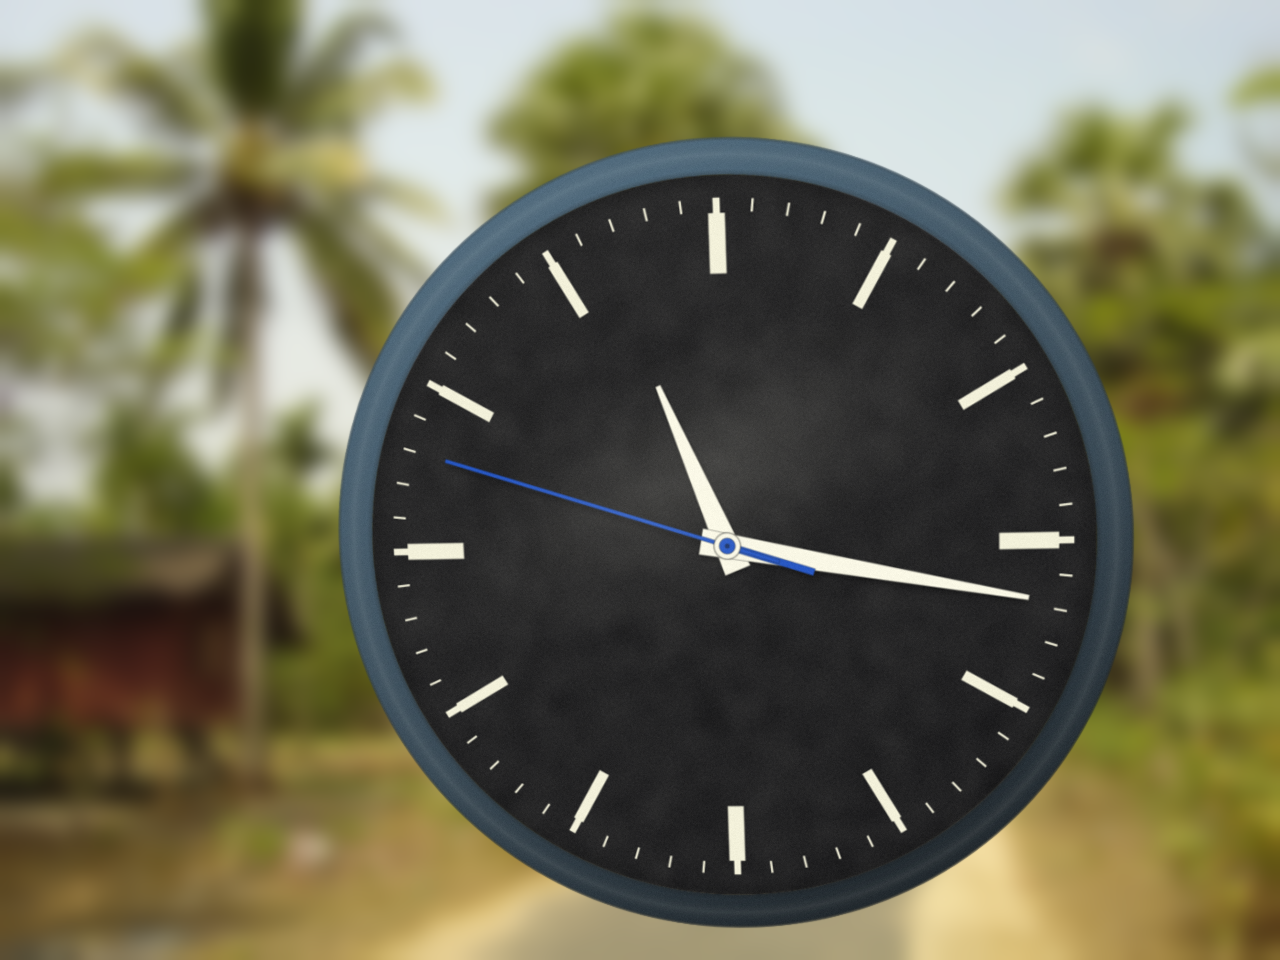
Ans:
**11:16:48**
